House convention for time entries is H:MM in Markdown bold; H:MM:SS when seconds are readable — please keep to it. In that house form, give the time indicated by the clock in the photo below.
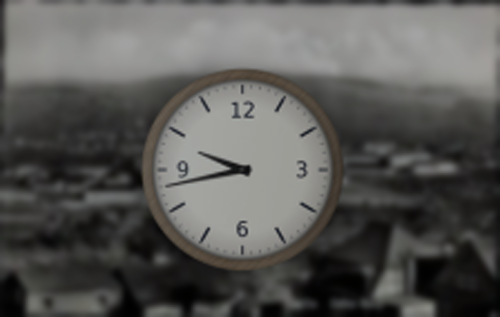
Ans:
**9:43**
